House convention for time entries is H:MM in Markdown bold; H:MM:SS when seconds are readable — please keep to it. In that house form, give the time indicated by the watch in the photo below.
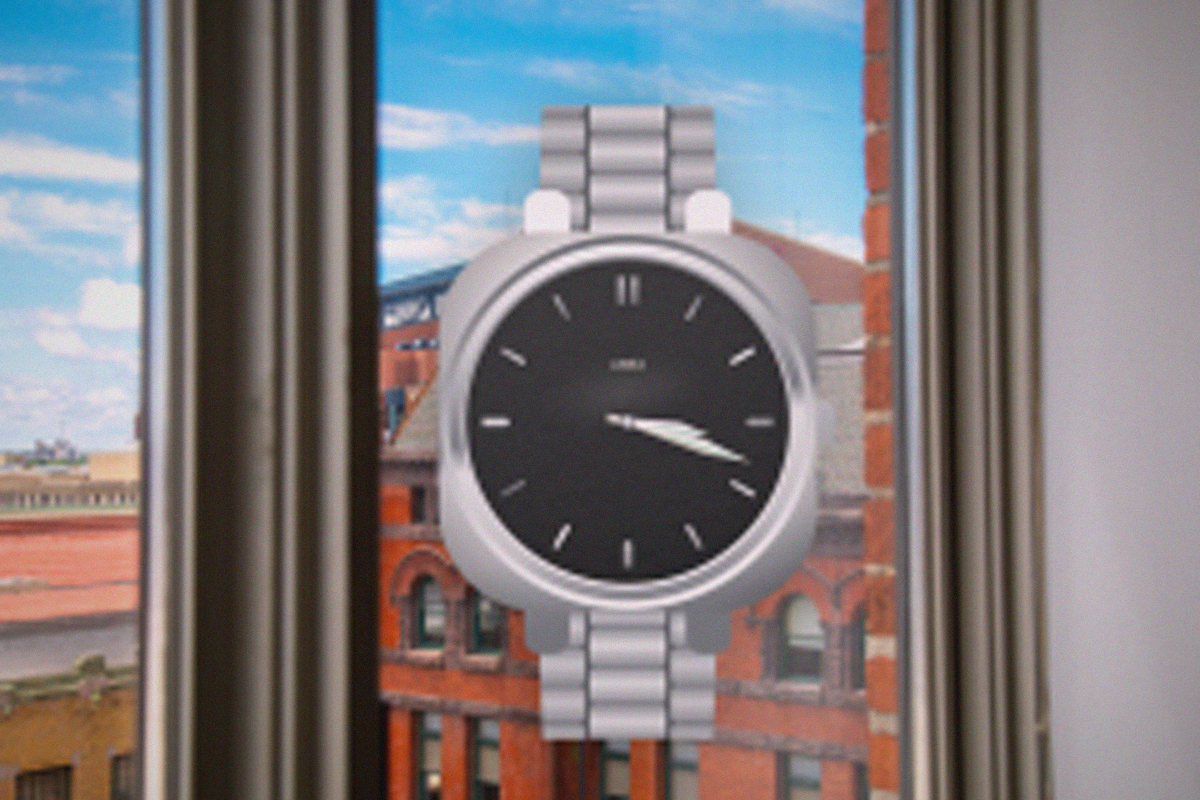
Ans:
**3:18**
